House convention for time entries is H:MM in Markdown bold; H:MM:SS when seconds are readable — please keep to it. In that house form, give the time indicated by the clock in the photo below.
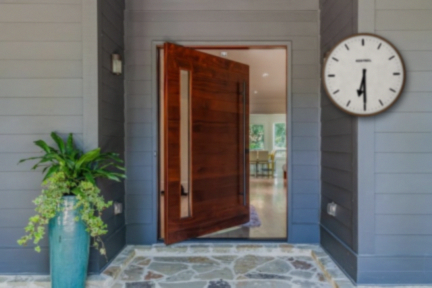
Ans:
**6:30**
